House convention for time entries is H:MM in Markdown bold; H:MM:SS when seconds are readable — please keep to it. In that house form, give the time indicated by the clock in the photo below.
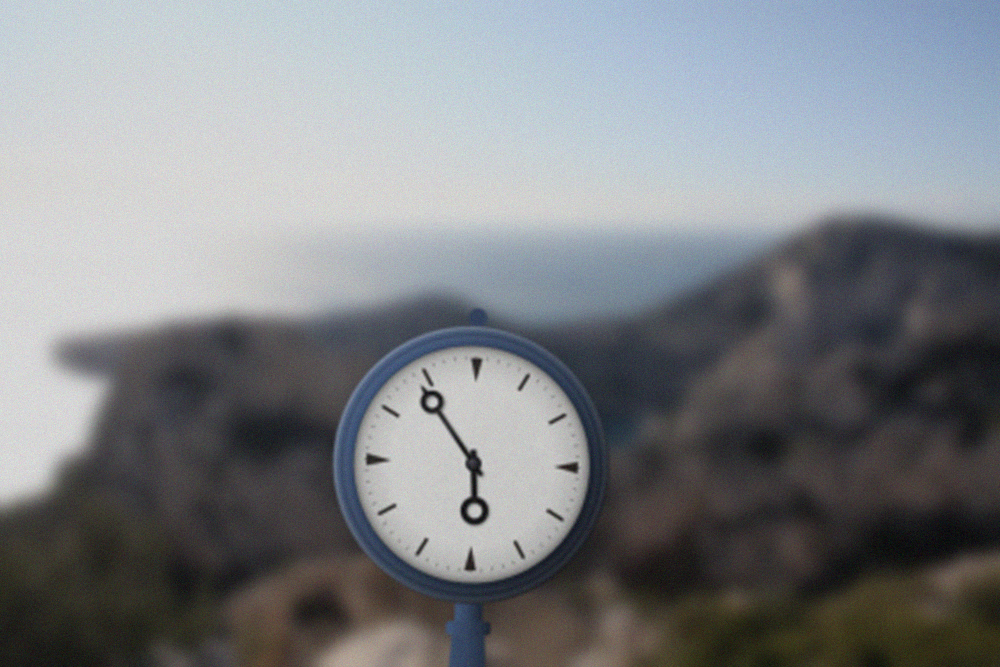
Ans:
**5:54**
